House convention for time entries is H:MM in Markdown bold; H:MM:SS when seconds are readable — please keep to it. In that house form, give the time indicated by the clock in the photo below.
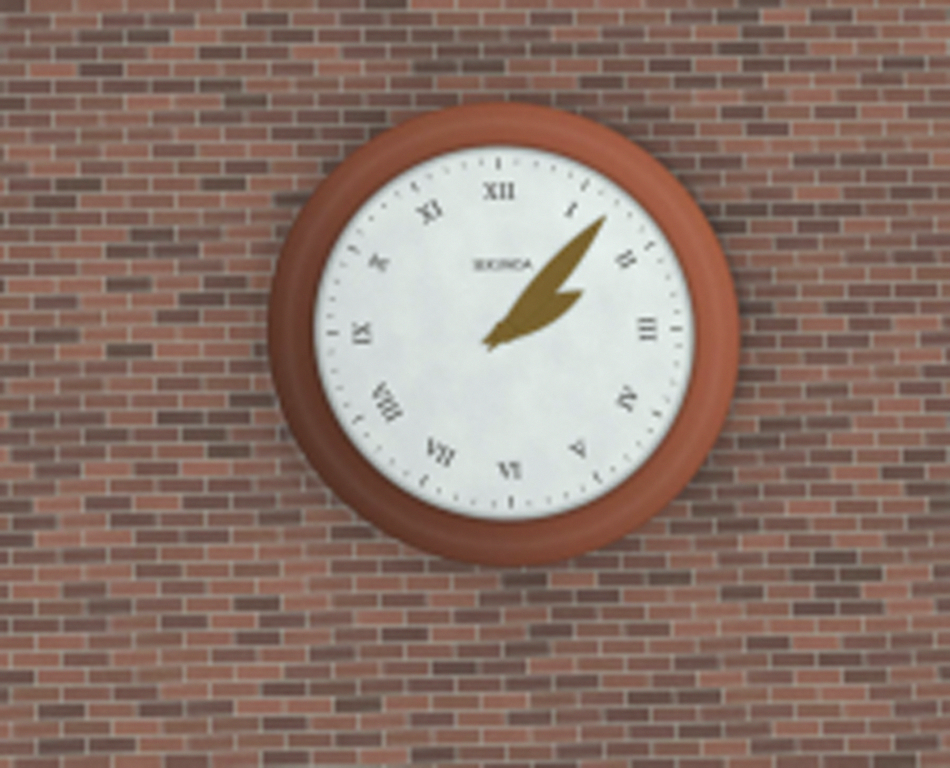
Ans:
**2:07**
